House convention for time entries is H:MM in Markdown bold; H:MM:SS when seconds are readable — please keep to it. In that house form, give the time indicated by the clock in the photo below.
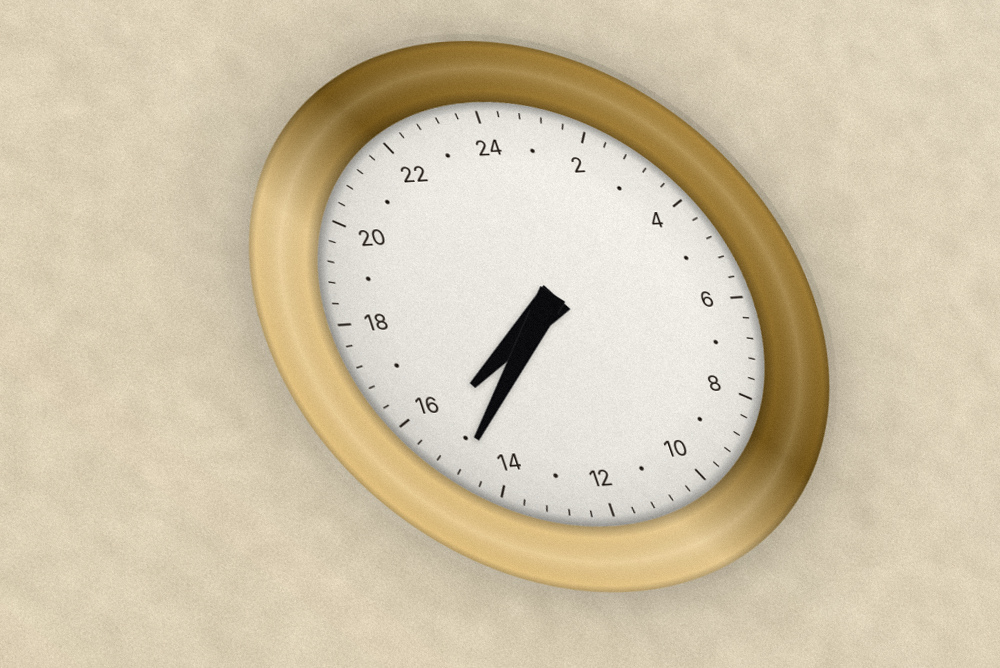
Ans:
**15:37**
